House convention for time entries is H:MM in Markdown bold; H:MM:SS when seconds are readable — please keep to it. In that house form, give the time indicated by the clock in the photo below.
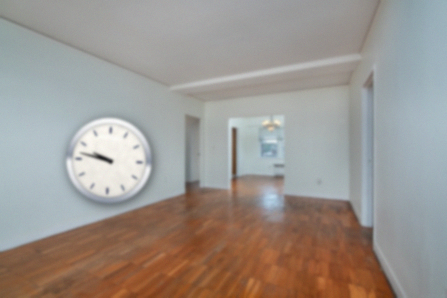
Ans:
**9:47**
